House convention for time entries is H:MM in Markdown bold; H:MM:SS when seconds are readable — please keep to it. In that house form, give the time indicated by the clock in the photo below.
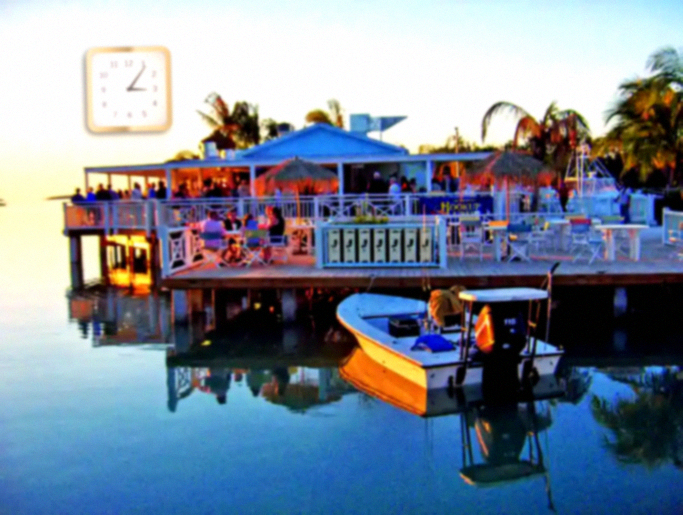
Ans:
**3:06**
